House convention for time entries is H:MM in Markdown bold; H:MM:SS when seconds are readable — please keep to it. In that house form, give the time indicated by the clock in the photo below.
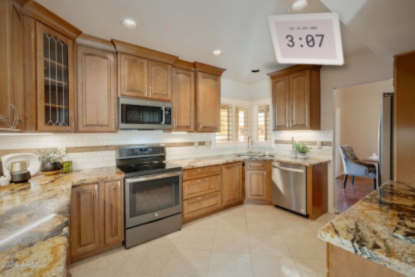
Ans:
**3:07**
